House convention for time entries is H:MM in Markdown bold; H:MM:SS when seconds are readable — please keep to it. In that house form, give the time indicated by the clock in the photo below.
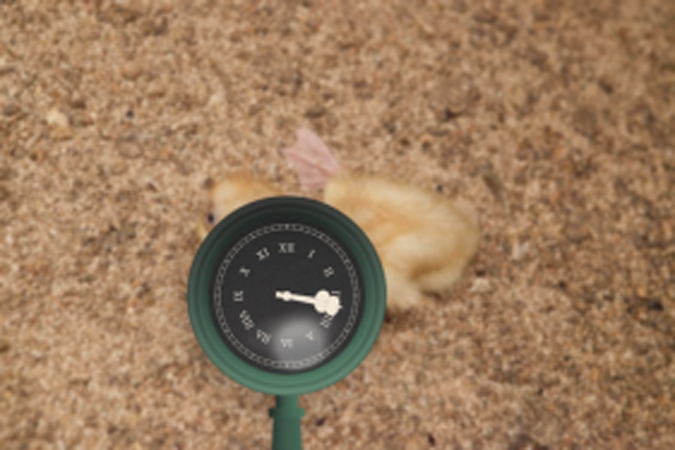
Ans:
**3:17**
